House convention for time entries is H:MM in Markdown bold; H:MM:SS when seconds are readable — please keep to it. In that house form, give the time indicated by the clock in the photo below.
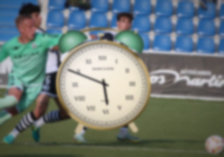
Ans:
**5:49**
